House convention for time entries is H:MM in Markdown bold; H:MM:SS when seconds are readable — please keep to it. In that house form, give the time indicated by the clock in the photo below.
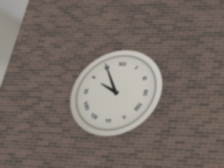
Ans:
**9:55**
